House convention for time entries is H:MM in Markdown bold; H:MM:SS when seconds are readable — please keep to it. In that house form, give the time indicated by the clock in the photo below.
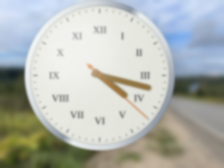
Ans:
**4:17:22**
